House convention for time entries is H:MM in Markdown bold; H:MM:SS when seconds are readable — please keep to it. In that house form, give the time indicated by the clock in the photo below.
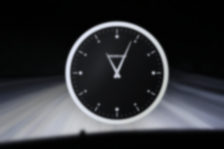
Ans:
**11:04**
